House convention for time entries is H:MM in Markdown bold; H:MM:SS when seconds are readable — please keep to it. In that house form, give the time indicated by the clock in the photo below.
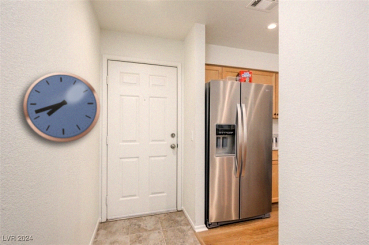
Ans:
**7:42**
